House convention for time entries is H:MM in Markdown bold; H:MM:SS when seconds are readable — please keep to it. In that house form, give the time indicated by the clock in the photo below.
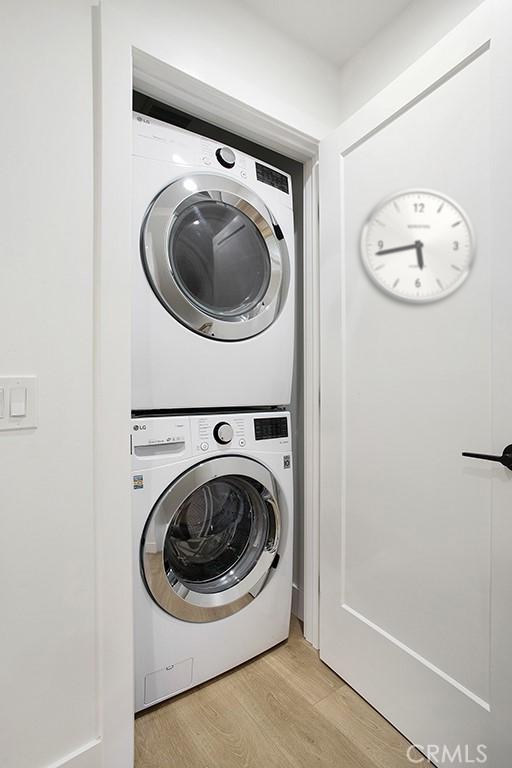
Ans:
**5:43**
